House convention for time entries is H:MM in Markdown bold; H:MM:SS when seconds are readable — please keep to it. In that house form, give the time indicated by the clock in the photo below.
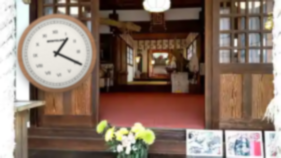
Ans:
**1:20**
